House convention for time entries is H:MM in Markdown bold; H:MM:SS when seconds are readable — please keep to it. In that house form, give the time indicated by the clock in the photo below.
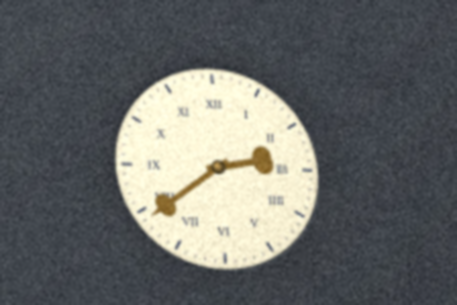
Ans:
**2:39**
